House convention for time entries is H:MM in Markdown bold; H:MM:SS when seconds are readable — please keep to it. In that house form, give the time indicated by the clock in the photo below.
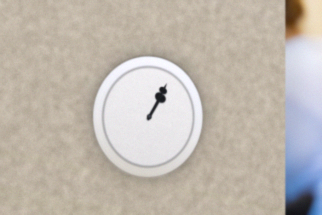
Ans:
**1:05**
